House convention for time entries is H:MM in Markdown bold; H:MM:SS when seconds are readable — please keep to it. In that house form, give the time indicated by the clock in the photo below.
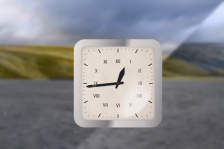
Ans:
**12:44**
